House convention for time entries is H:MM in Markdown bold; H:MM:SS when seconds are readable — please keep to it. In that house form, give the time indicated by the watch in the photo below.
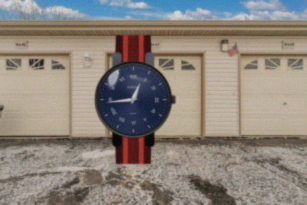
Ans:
**12:44**
